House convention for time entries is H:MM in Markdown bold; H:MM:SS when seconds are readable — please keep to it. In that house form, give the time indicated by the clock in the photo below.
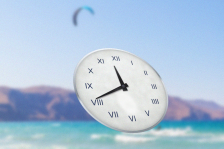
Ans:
**11:41**
